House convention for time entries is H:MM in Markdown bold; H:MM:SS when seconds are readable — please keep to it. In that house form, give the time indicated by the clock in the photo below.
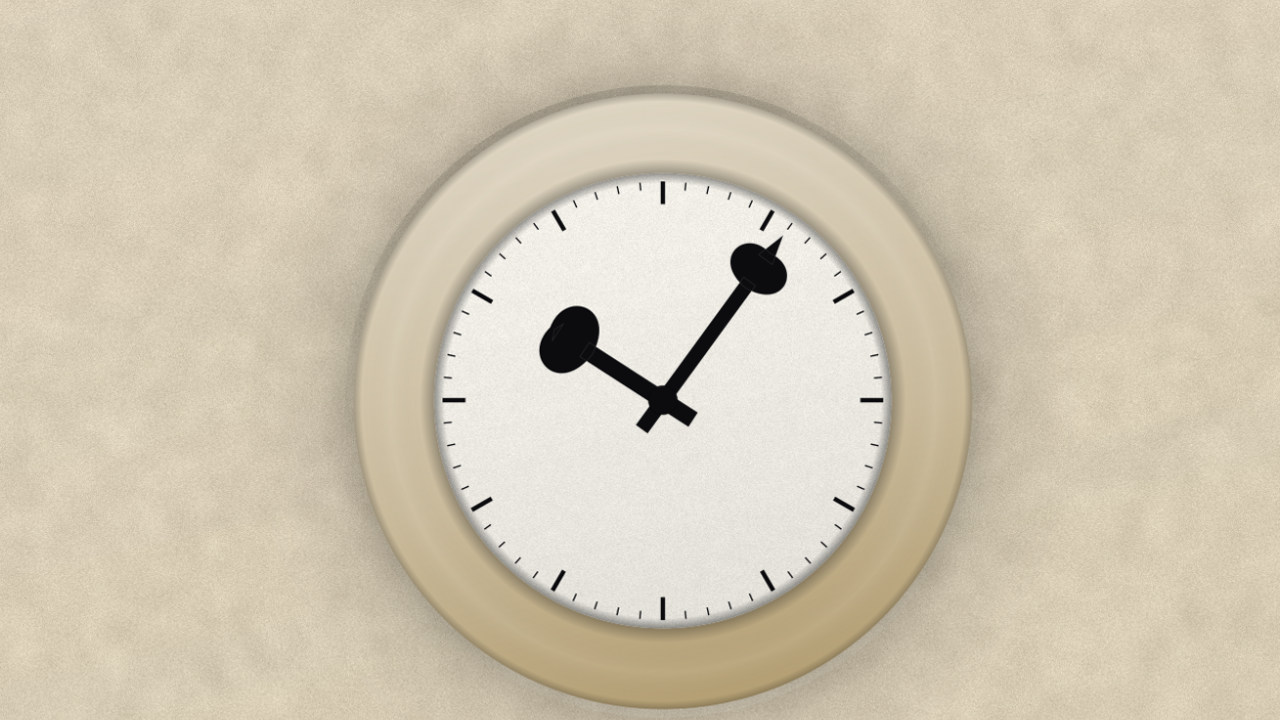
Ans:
**10:06**
